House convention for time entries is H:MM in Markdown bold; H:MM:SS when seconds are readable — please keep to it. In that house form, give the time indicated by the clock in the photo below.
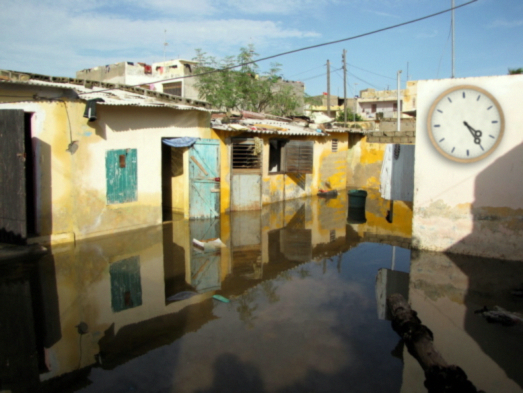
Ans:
**4:25**
